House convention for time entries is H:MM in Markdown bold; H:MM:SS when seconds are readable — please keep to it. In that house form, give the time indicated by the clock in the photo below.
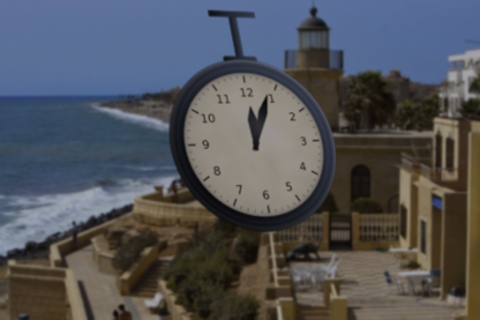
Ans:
**12:04**
